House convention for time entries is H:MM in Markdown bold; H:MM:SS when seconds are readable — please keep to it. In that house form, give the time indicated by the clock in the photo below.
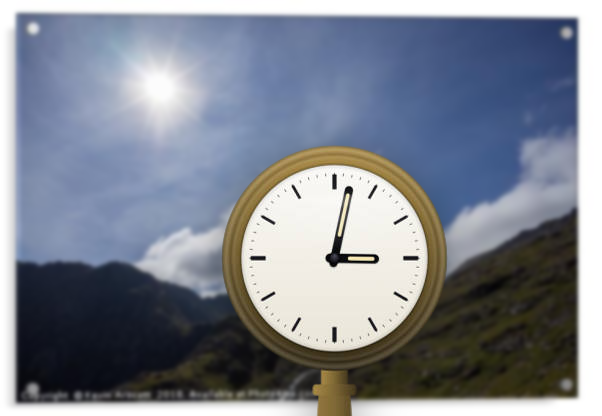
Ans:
**3:02**
